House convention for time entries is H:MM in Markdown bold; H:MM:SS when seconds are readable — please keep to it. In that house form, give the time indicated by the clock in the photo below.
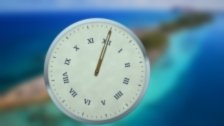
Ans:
**12:00**
